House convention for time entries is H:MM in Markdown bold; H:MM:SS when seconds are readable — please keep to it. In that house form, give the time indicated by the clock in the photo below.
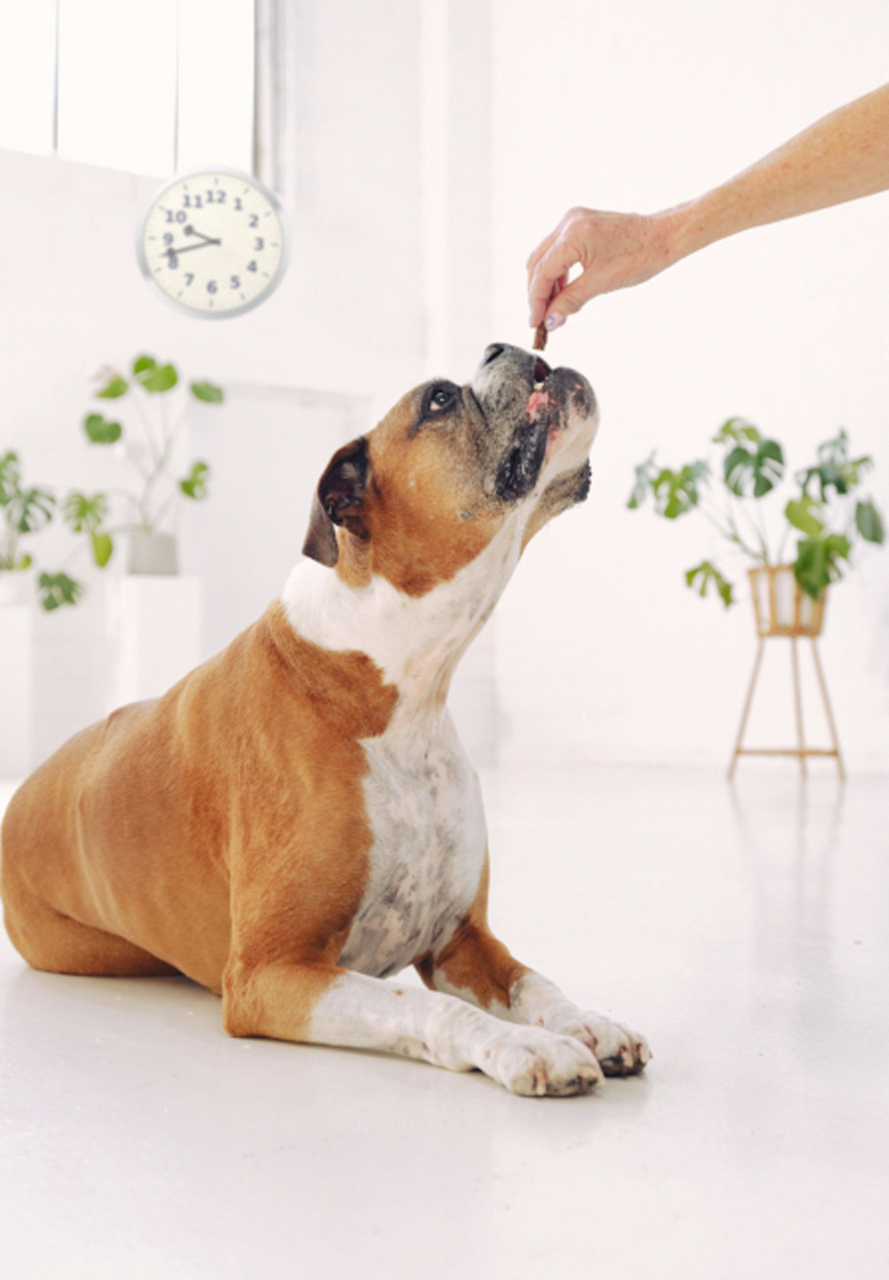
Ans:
**9:42**
